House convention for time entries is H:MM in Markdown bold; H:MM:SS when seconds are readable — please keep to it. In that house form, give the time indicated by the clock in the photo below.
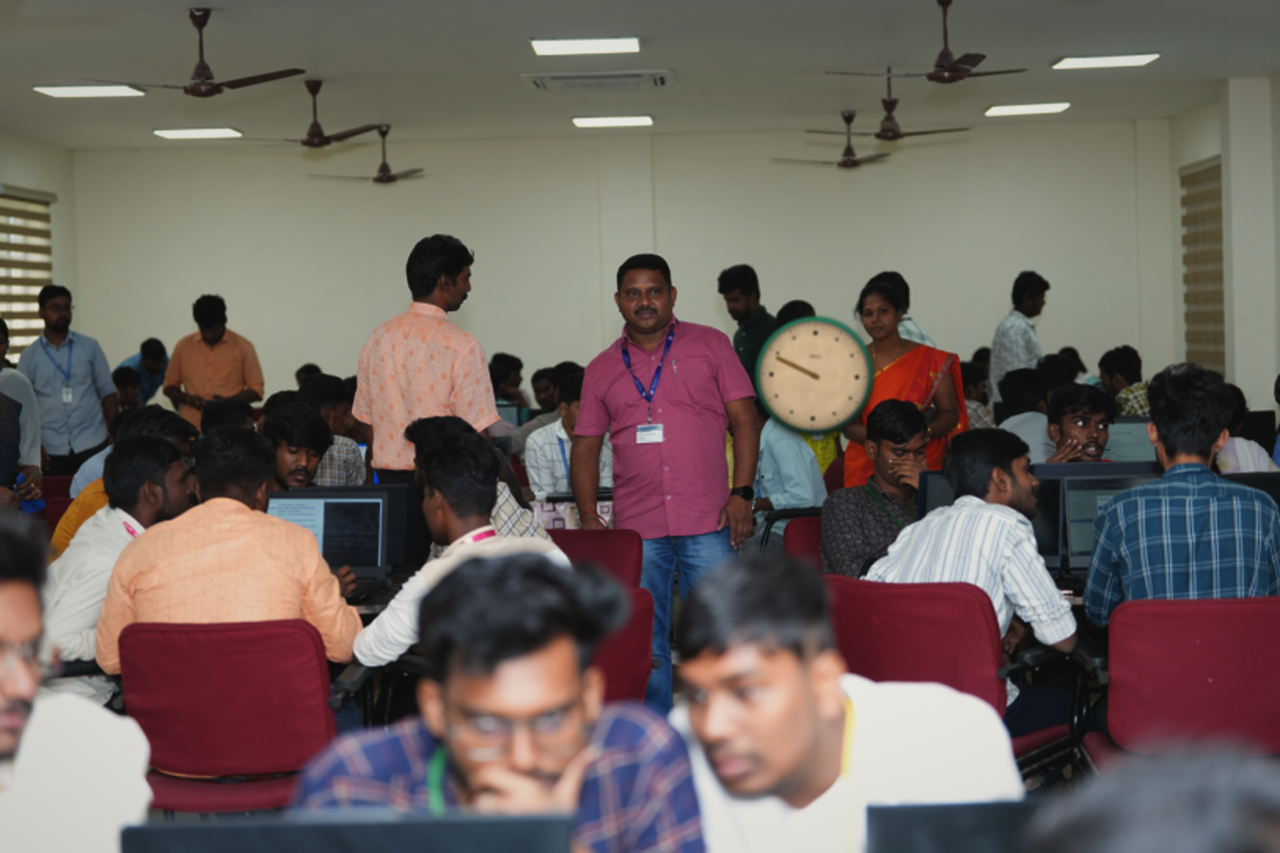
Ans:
**9:49**
